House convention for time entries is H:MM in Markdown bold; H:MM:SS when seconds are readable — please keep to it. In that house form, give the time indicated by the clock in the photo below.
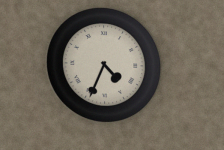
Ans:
**4:34**
